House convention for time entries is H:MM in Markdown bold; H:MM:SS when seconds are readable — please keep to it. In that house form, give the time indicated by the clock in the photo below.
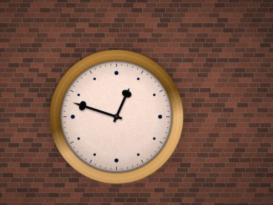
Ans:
**12:48**
